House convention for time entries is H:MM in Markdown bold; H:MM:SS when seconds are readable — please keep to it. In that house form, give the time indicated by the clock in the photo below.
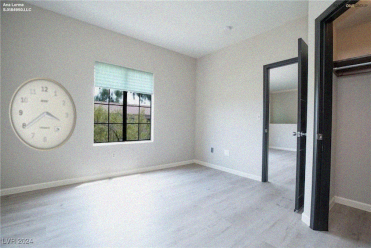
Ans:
**3:39**
